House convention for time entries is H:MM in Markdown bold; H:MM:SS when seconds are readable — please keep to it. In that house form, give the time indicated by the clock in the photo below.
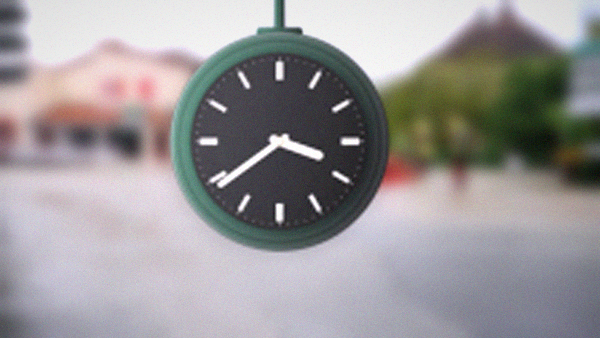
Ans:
**3:39**
